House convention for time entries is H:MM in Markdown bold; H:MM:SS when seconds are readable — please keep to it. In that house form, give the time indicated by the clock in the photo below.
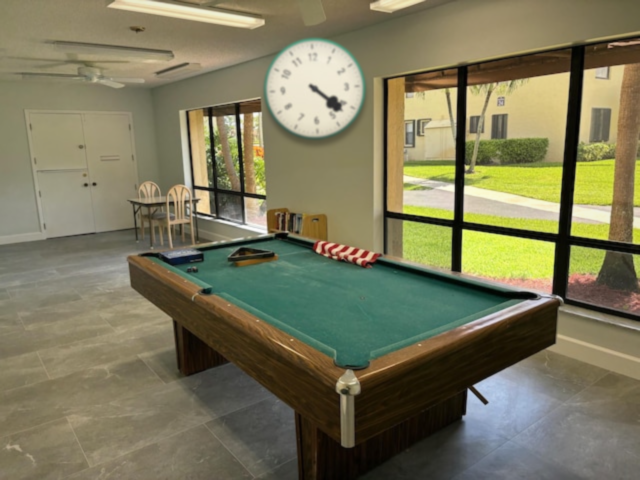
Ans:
**4:22**
